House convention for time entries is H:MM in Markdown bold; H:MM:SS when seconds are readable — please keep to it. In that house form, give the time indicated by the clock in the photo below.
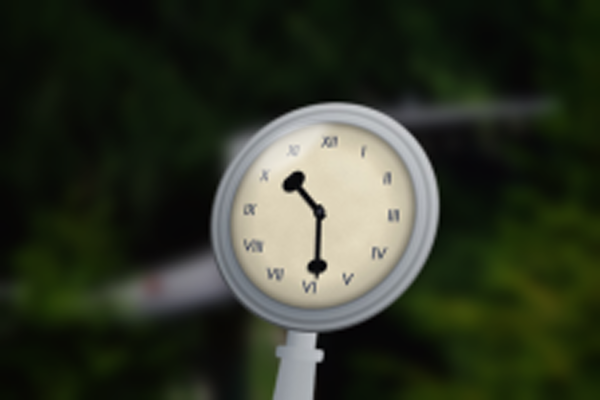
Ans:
**10:29**
